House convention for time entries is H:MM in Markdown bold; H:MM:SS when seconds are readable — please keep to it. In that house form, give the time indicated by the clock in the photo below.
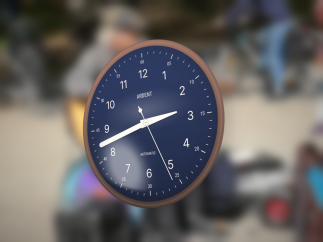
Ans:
**2:42:26**
